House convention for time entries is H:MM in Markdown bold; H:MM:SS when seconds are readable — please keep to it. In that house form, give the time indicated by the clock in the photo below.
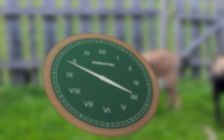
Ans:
**3:49**
